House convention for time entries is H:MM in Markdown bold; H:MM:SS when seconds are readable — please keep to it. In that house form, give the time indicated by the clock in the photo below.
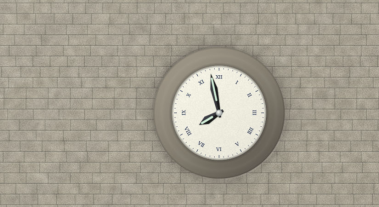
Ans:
**7:58**
